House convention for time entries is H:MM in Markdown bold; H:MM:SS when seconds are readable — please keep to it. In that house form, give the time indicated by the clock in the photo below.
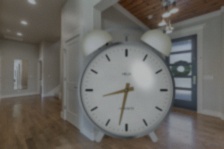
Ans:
**8:32**
